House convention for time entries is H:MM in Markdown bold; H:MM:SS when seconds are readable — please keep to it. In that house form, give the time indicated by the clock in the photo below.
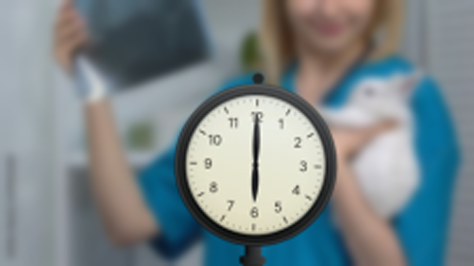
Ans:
**6:00**
